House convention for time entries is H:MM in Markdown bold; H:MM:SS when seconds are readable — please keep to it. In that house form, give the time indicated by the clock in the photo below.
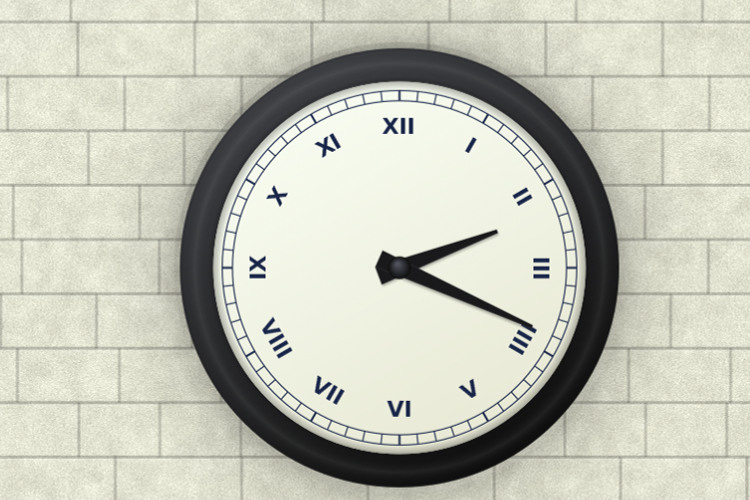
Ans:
**2:19**
